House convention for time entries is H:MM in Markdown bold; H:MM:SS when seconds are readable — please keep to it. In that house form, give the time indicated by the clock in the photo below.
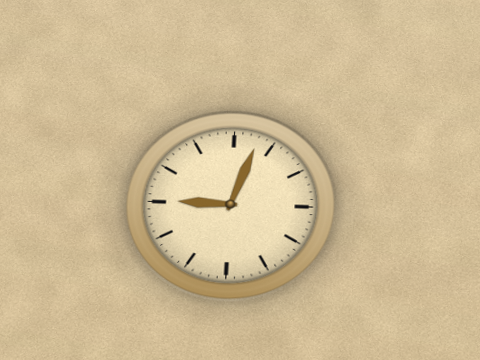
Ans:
**9:03**
